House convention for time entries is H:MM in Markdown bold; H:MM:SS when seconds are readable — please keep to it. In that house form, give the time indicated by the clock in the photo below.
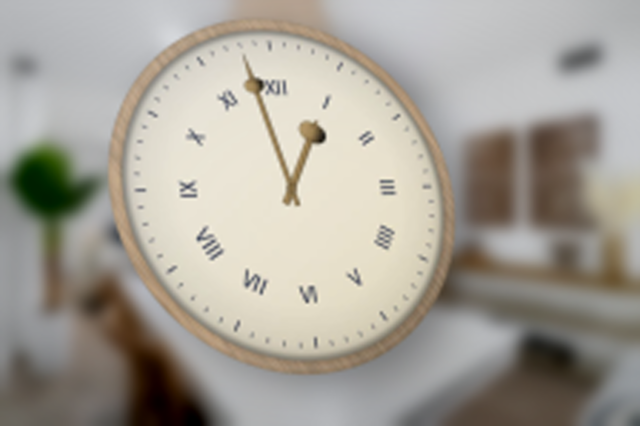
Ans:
**12:58**
